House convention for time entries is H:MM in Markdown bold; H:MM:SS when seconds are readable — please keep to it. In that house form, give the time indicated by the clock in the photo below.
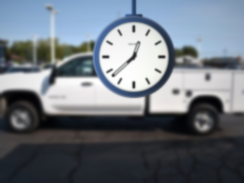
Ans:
**12:38**
